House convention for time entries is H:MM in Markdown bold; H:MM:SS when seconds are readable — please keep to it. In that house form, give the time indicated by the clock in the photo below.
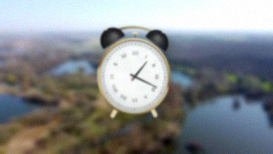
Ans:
**1:19**
